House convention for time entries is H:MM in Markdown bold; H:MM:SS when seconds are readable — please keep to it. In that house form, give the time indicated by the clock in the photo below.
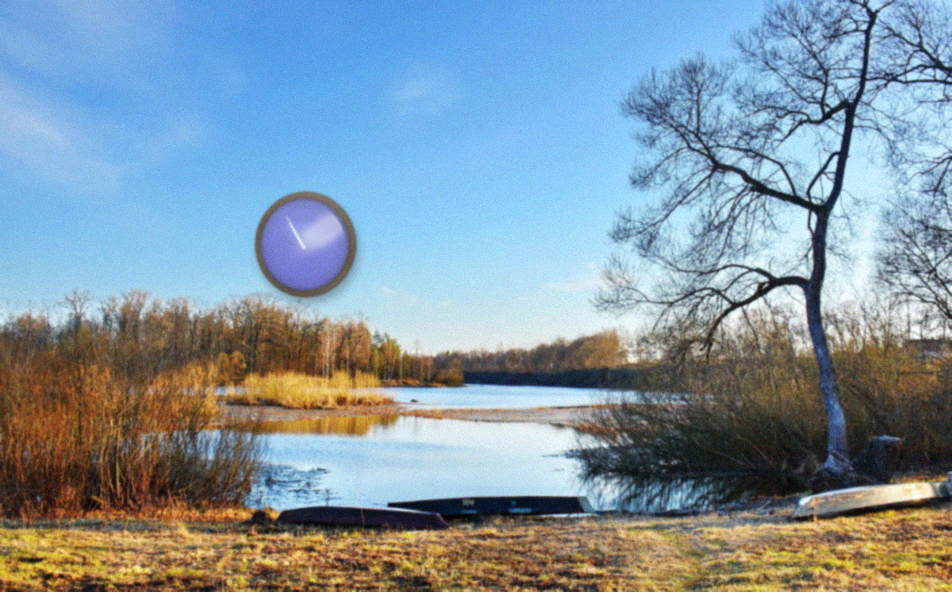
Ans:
**10:55**
